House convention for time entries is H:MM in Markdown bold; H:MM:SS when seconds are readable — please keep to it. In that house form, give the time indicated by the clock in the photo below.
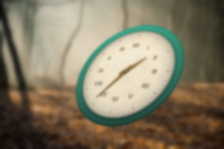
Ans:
**1:36**
